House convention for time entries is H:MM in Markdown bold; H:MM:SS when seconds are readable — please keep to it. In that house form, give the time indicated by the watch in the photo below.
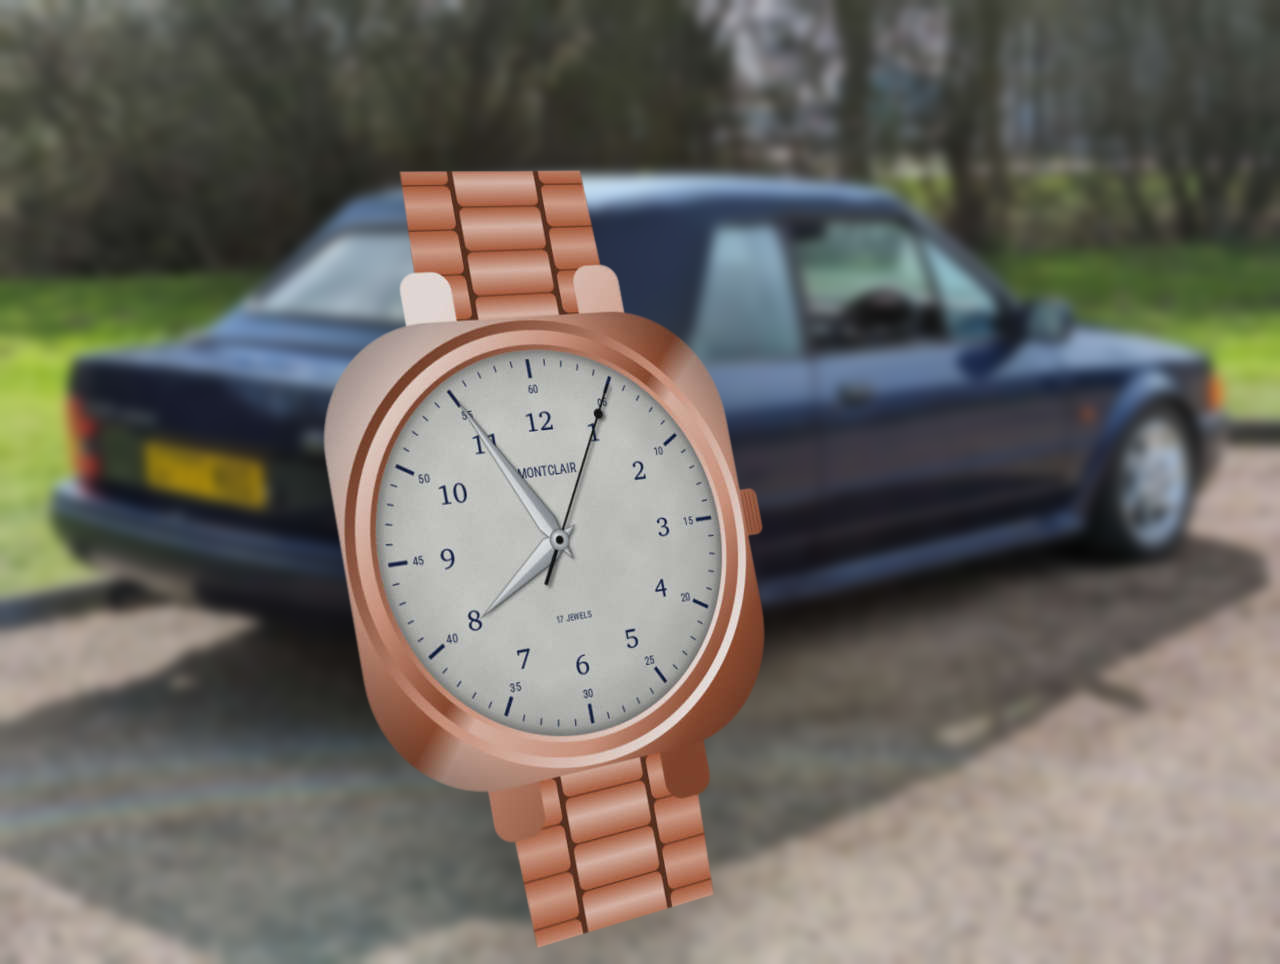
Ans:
**7:55:05**
